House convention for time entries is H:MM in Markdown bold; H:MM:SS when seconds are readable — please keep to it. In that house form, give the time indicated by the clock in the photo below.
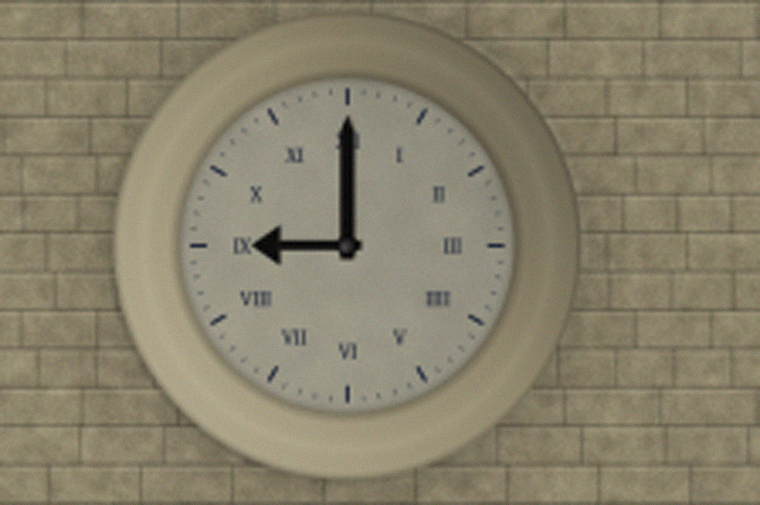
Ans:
**9:00**
